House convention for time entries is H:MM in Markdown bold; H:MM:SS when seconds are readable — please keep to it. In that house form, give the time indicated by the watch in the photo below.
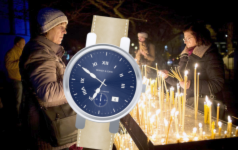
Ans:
**6:50**
